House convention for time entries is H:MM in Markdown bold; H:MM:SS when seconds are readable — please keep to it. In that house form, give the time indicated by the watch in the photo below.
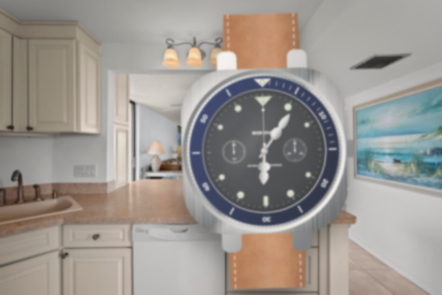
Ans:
**6:06**
